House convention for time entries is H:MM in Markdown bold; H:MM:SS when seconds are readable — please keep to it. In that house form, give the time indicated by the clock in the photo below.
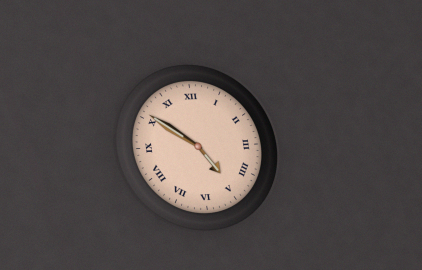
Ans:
**4:51**
